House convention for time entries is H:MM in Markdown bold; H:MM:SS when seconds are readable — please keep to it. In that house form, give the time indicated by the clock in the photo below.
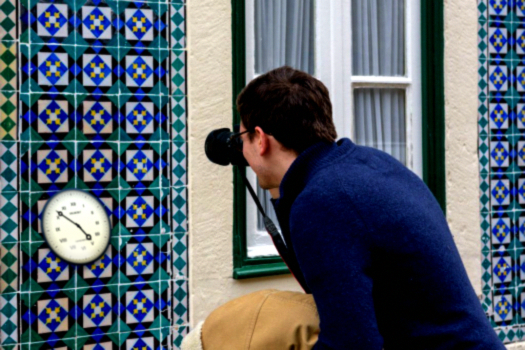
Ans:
**4:52**
